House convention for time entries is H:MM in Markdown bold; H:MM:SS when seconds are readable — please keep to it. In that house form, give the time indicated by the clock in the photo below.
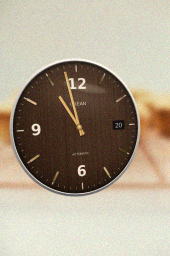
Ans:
**10:58**
